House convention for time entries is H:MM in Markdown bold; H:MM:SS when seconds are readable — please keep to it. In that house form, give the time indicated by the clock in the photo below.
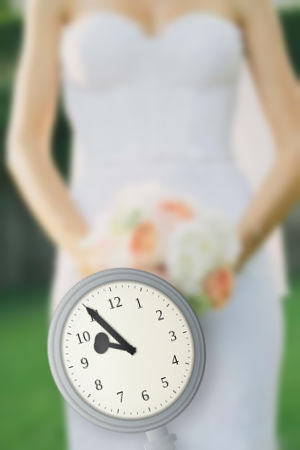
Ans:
**9:55**
